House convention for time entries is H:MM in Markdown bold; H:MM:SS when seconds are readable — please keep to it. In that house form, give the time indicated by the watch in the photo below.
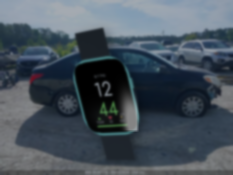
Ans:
**12:44**
